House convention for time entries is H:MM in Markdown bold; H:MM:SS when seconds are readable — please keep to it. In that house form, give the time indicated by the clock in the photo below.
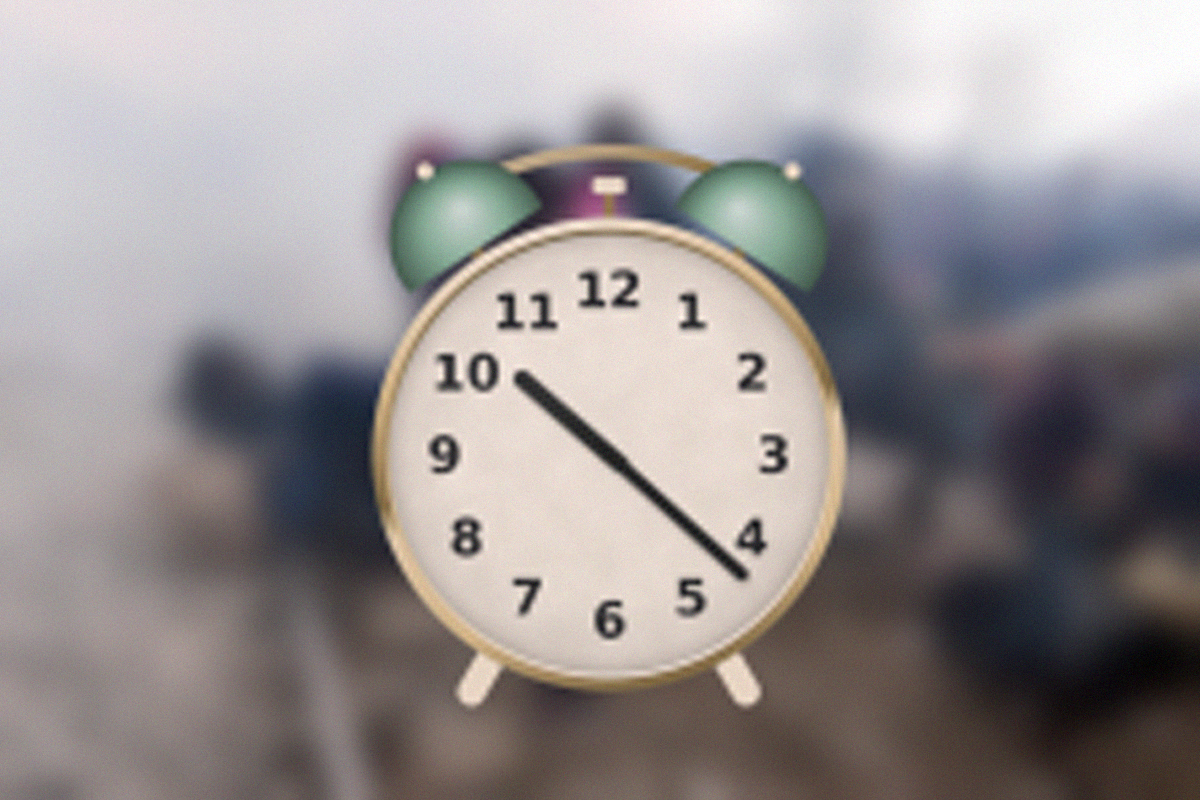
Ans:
**10:22**
